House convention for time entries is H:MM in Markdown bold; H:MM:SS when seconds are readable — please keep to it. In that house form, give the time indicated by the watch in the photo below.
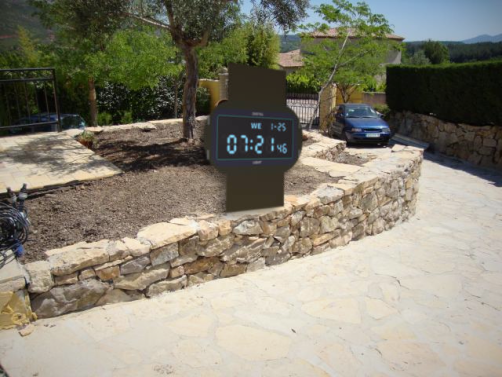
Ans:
**7:21:46**
